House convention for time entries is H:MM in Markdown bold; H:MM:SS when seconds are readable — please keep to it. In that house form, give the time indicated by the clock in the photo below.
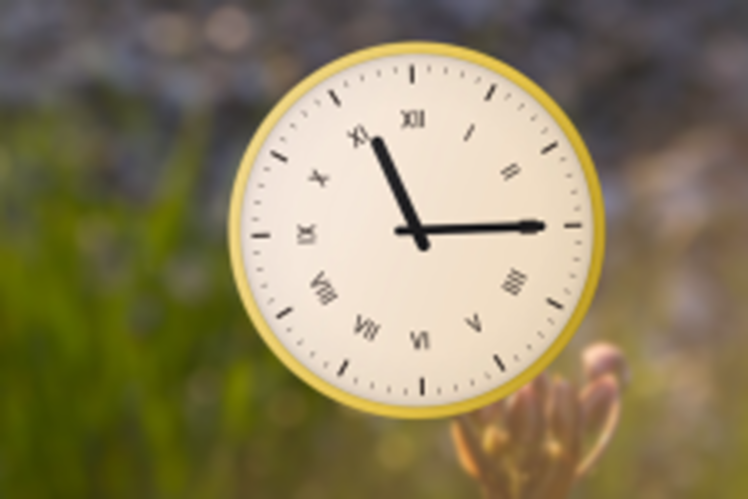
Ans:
**11:15**
